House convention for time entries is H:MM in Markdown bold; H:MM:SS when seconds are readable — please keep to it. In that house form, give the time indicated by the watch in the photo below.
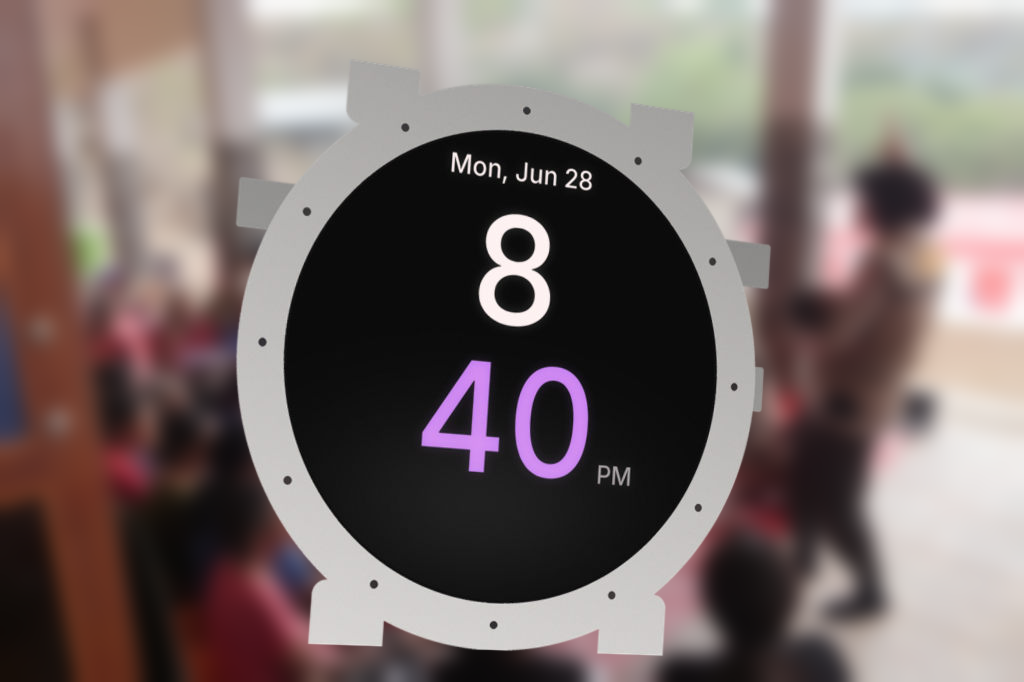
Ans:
**8:40**
